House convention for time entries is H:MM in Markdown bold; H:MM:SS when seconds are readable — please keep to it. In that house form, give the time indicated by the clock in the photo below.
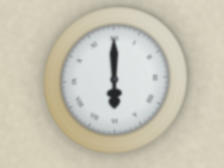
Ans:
**6:00**
